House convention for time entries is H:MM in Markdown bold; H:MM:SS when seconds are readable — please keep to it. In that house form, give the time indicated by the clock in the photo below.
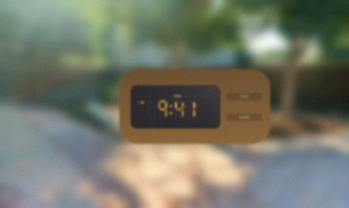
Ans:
**9:41**
